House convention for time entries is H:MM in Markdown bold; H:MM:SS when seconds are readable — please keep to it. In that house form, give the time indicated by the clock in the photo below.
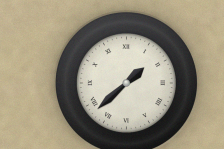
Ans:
**1:38**
